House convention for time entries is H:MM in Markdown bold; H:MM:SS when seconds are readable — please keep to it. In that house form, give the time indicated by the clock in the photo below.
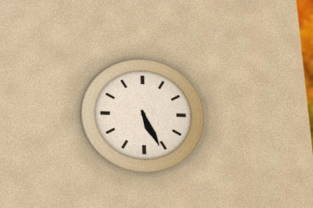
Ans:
**5:26**
